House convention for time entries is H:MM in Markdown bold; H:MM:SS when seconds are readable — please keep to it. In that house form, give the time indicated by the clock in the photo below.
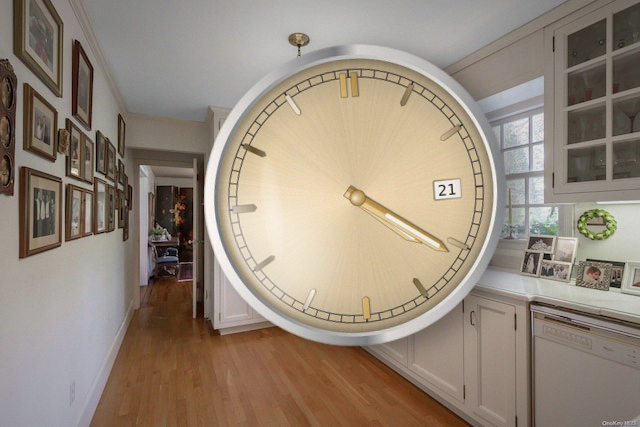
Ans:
**4:21**
